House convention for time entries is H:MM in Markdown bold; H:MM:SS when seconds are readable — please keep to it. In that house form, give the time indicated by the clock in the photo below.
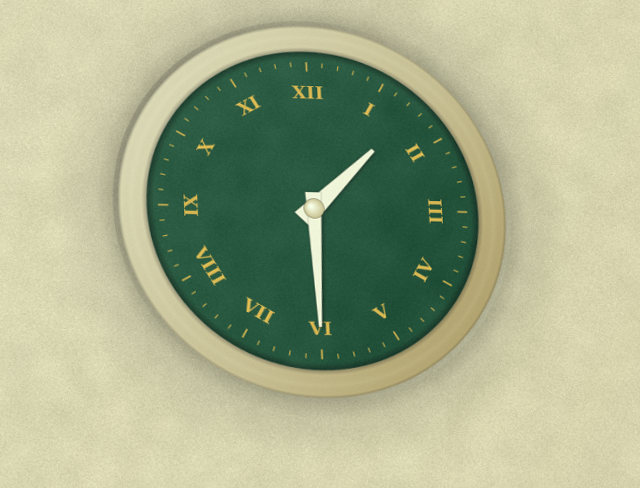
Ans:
**1:30**
